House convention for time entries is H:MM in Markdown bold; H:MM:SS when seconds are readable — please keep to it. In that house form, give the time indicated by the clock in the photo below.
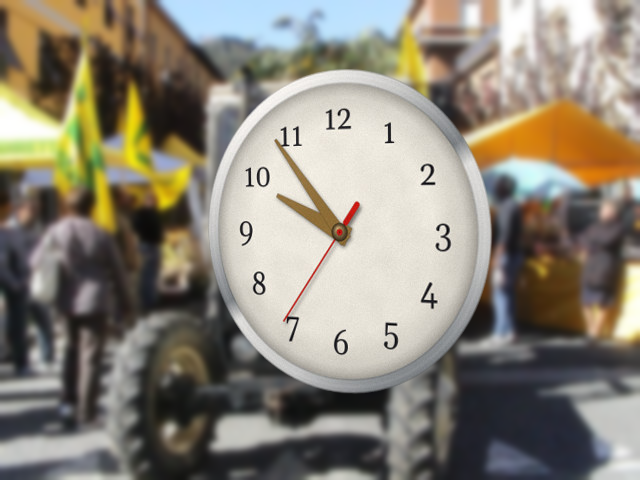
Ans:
**9:53:36**
